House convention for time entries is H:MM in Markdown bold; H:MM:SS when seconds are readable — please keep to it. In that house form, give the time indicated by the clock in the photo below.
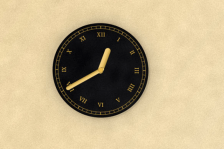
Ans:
**12:40**
